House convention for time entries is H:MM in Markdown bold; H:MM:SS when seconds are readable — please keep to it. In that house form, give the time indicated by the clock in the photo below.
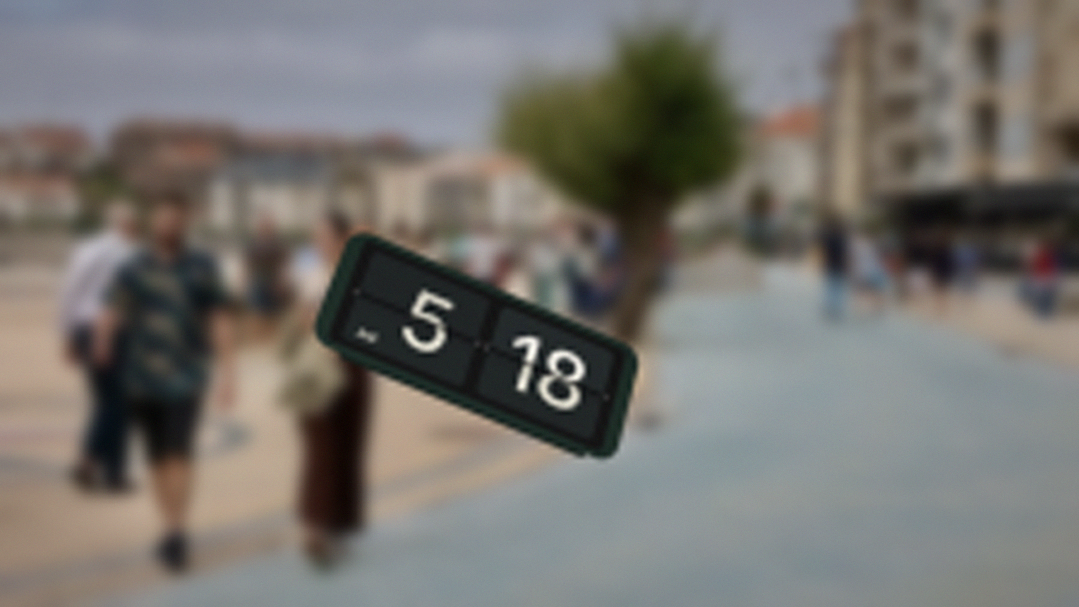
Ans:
**5:18**
